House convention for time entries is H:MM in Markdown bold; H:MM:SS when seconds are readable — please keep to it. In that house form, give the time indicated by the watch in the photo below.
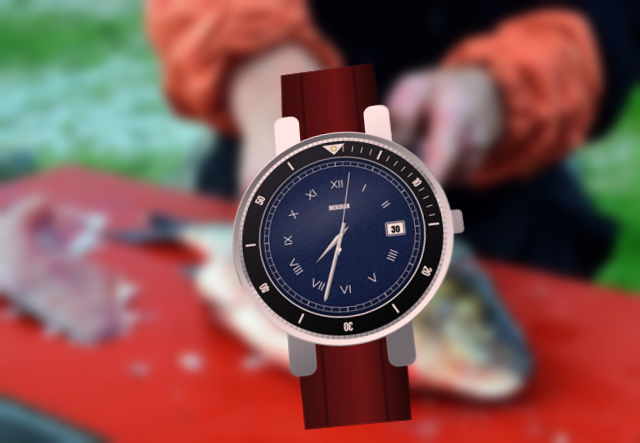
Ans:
**7:33:02**
